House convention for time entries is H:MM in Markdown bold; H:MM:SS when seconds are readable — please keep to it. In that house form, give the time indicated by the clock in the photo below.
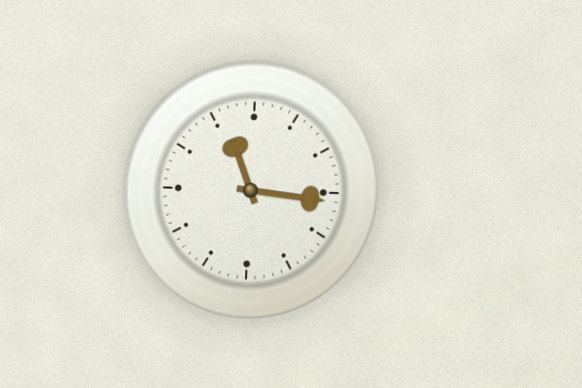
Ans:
**11:16**
